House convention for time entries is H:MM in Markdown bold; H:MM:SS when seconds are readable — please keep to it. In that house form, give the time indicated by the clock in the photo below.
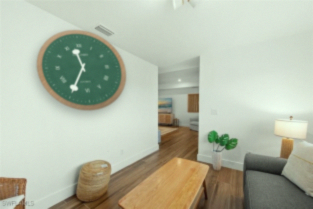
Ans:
**11:35**
